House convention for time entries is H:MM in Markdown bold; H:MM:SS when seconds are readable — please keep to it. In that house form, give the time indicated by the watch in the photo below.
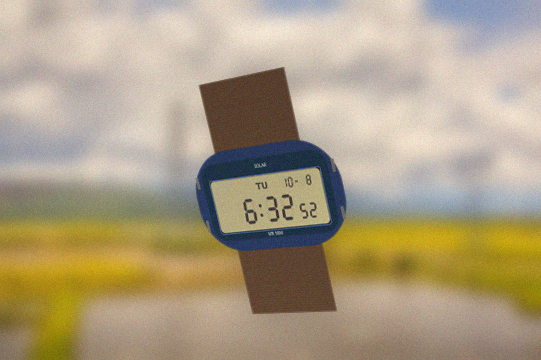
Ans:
**6:32:52**
